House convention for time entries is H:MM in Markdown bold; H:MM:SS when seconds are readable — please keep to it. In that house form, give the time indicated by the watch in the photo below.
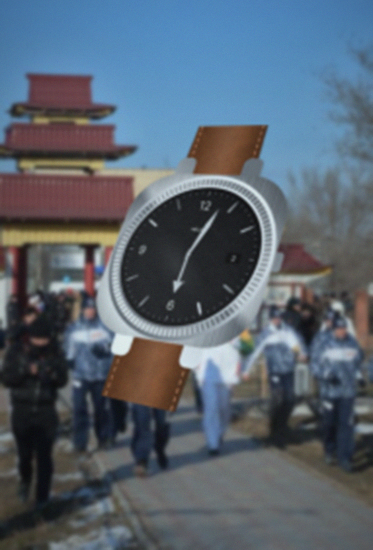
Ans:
**6:03**
